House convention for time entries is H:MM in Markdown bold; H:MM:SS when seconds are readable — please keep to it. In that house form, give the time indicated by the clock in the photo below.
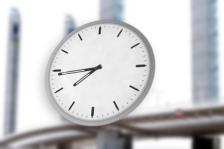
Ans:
**7:44**
